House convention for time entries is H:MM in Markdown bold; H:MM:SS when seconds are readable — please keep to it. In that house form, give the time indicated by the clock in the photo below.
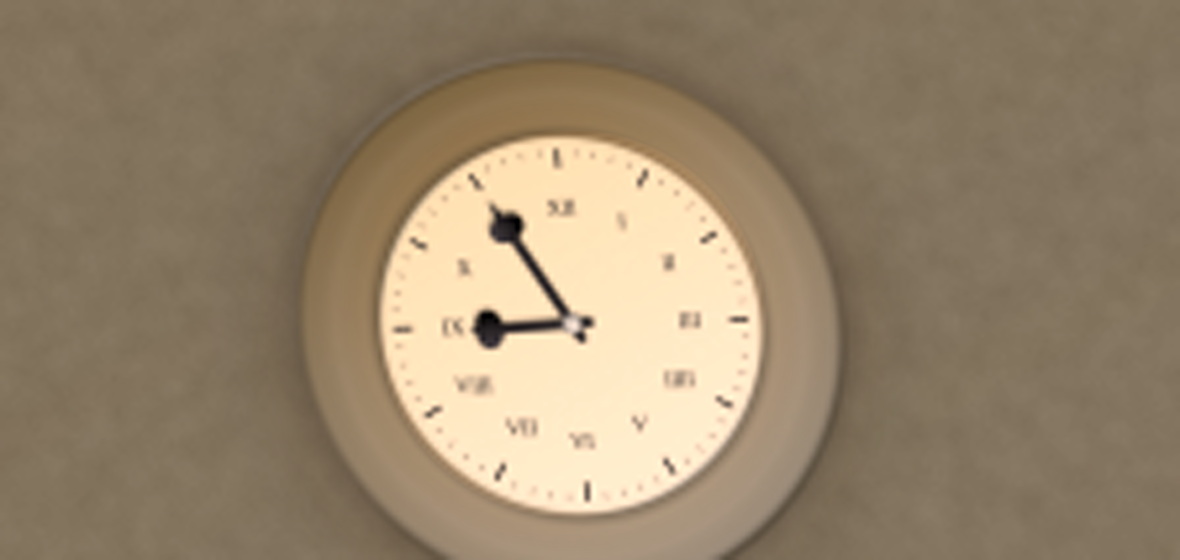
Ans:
**8:55**
